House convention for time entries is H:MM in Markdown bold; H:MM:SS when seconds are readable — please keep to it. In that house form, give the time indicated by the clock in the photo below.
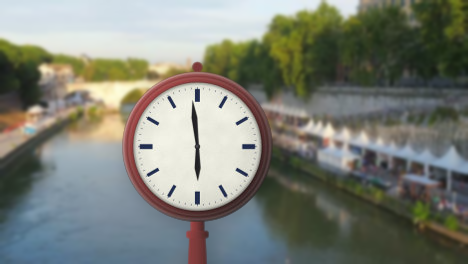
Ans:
**5:59**
